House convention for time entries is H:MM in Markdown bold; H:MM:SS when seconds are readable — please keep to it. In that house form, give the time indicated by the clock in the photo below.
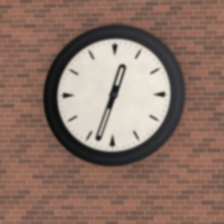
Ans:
**12:33**
